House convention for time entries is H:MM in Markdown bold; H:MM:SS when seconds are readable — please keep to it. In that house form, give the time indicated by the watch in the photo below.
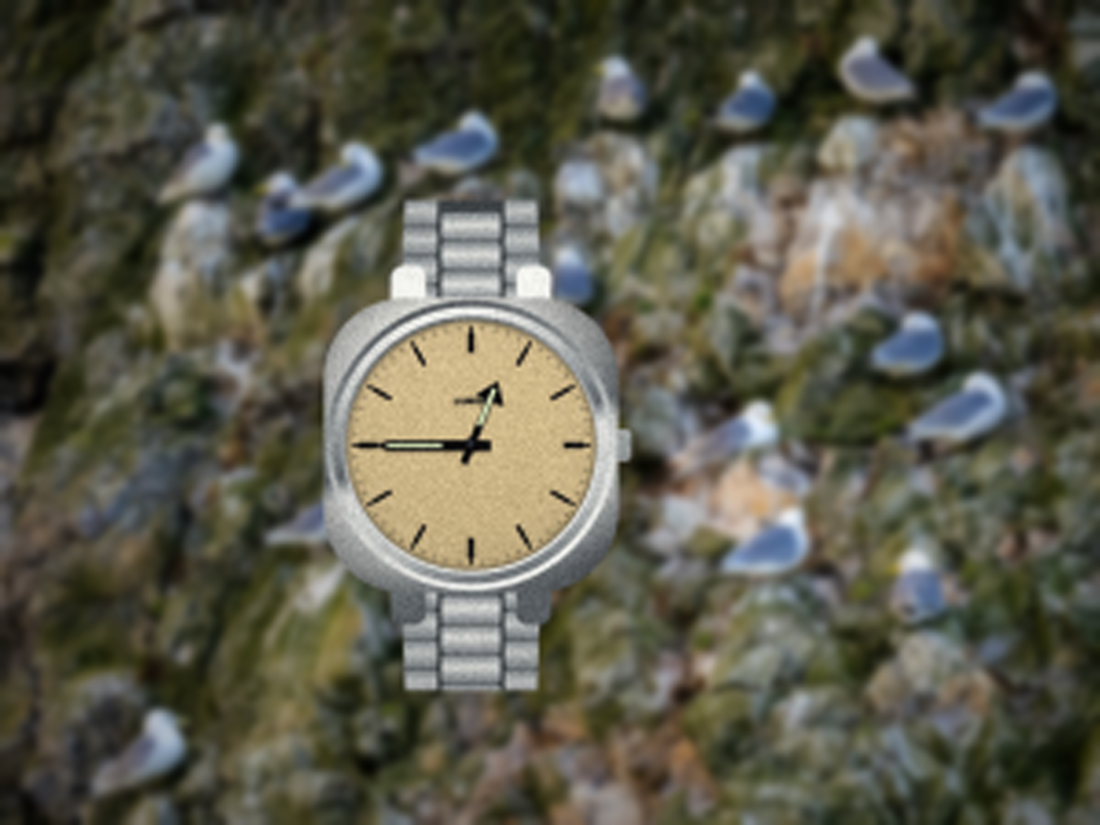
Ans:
**12:45**
